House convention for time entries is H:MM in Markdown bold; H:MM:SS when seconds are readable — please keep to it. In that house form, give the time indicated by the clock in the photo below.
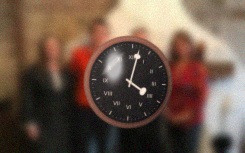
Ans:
**4:02**
